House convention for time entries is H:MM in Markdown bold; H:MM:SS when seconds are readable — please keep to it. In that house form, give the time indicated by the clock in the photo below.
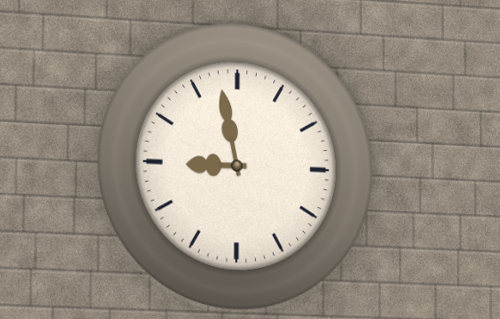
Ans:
**8:58**
